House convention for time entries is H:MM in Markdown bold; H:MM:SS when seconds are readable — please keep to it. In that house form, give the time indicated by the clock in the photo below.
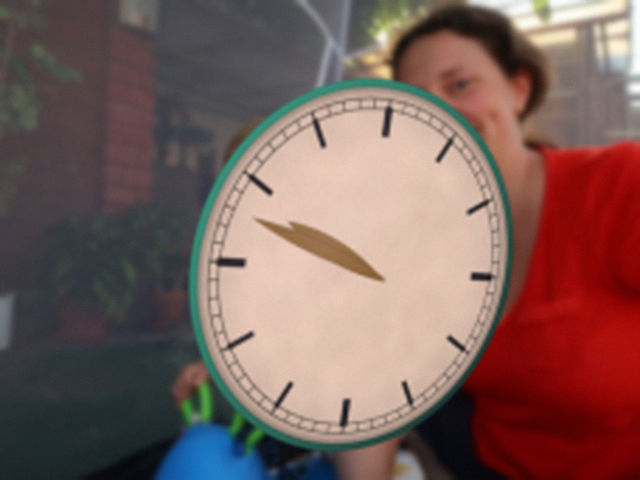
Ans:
**9:48**
